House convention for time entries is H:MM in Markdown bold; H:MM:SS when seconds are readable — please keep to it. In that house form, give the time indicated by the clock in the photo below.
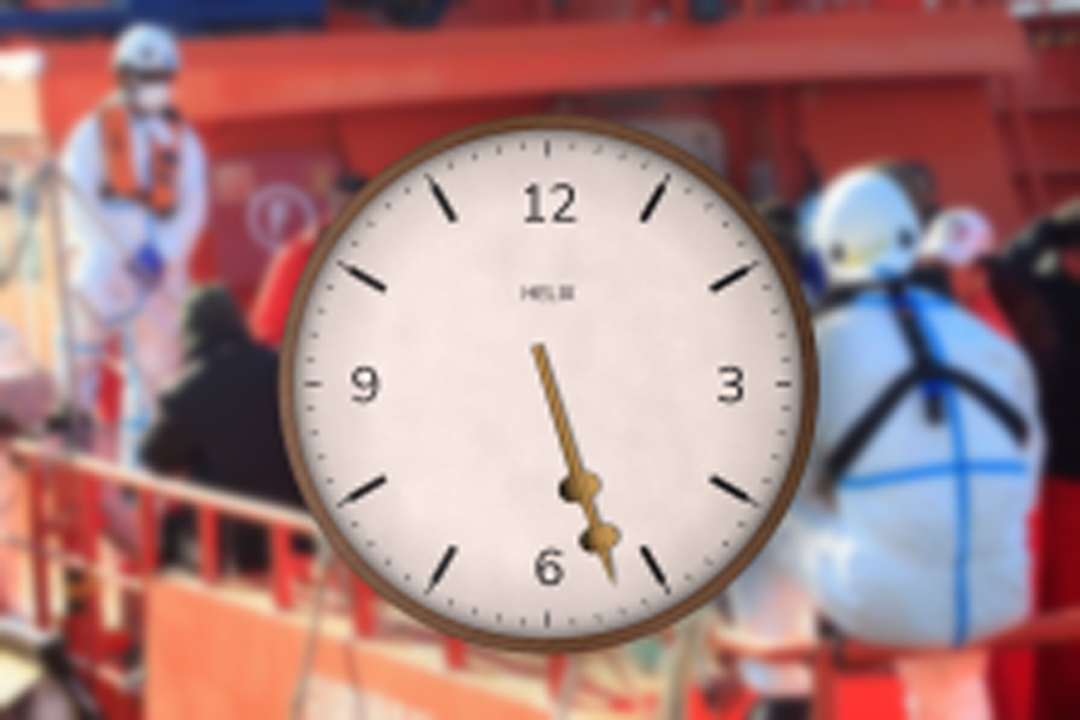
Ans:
**5:27**
